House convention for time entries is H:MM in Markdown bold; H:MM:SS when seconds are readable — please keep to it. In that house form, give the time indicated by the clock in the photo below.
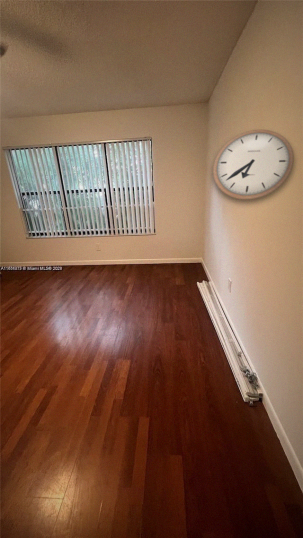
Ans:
**6:38**
